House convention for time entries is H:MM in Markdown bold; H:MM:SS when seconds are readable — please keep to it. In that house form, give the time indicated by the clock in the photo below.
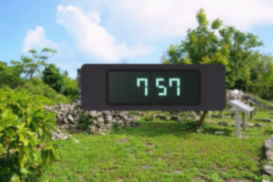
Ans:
**7:57**
